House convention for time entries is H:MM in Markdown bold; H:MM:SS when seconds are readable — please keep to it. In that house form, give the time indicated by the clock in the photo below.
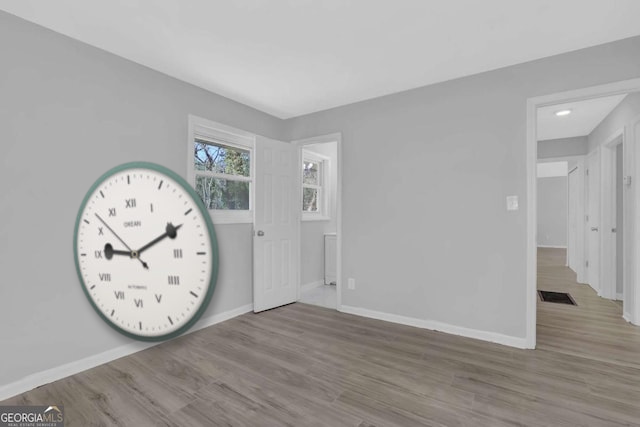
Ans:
**9:10:52**
